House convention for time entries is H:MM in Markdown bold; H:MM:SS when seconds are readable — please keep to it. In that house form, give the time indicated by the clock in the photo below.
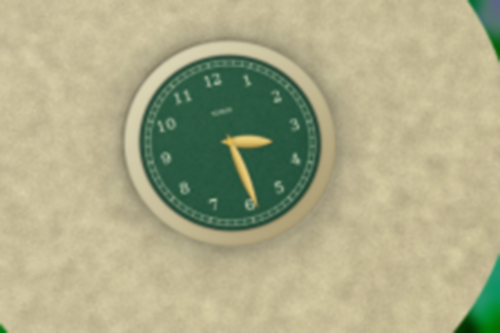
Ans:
**3:29**
